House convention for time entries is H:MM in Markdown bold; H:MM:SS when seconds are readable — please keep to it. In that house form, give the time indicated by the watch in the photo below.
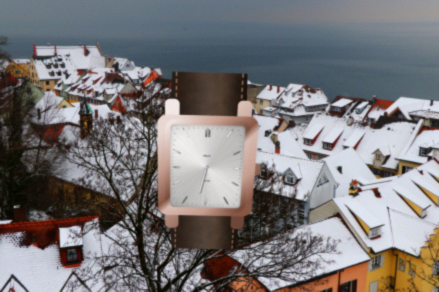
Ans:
**6:32**
